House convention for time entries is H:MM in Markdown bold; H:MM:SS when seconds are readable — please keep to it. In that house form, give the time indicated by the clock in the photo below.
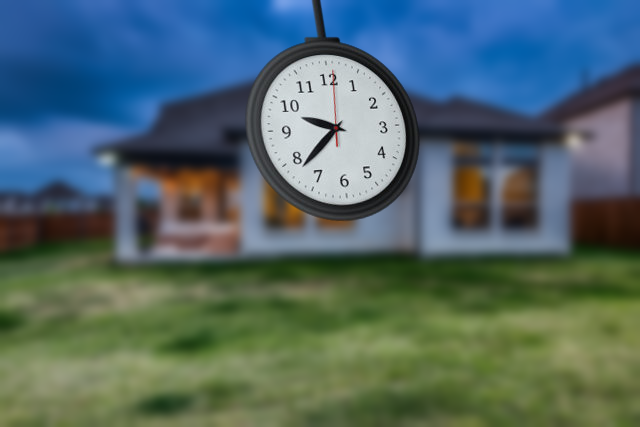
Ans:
**9:38:01**
